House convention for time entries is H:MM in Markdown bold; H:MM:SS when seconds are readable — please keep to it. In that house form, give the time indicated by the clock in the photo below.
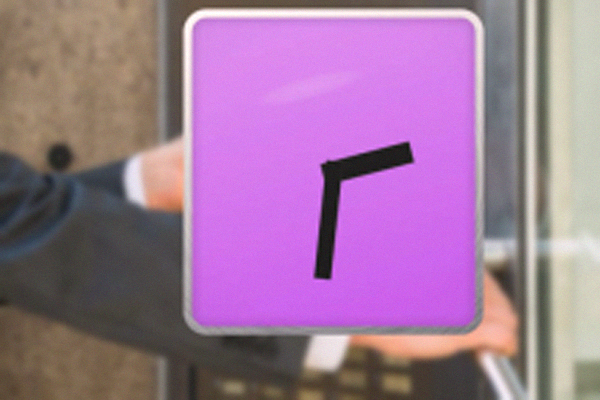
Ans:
**2:31**
